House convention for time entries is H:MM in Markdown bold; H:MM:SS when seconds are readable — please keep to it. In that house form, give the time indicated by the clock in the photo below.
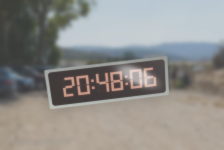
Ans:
**20:48:06**
